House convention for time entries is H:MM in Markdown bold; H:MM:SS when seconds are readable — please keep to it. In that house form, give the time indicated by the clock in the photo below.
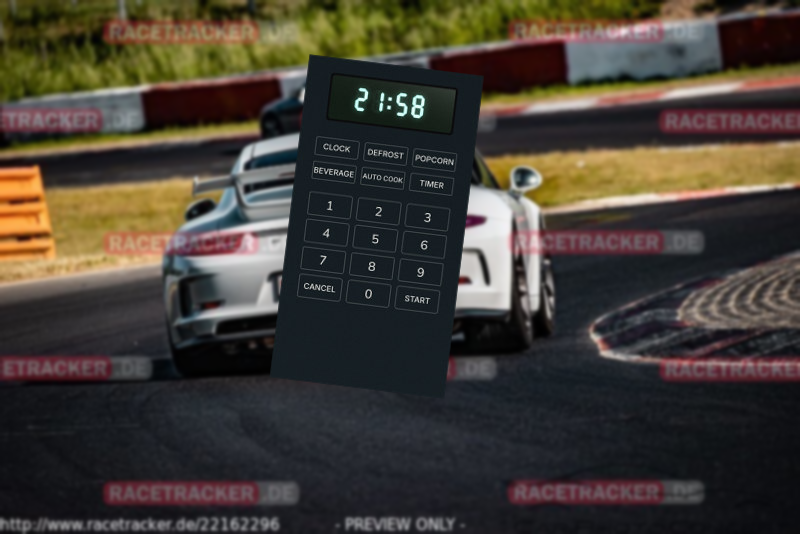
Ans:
**21:58**
